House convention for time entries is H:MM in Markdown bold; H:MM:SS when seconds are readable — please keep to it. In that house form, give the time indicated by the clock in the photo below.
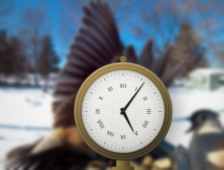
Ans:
**5:06**
